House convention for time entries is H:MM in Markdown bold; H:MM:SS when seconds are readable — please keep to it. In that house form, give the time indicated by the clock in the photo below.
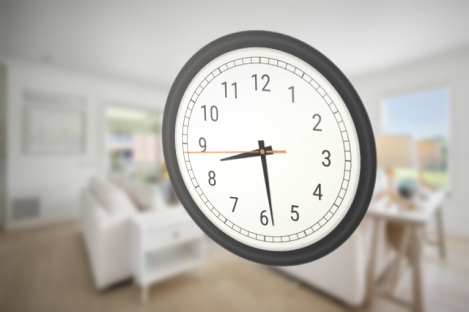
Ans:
**8:28:44**
